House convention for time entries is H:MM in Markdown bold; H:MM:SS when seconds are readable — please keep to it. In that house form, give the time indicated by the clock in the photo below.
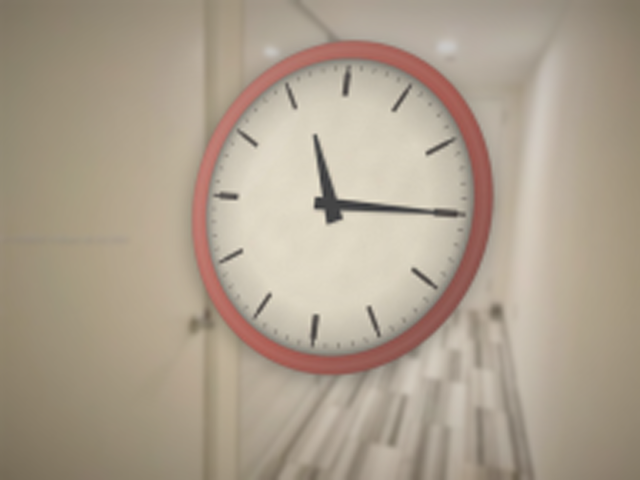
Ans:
**11:15**
